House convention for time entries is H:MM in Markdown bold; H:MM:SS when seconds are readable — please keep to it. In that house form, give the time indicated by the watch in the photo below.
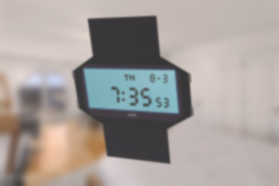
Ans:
**7:35**
